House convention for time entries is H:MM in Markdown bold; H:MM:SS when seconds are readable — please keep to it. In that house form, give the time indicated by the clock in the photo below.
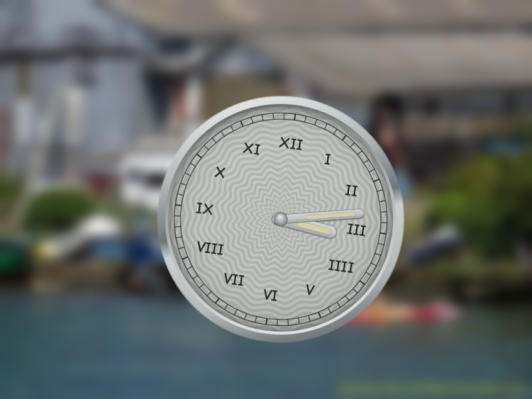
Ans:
**3:13**
